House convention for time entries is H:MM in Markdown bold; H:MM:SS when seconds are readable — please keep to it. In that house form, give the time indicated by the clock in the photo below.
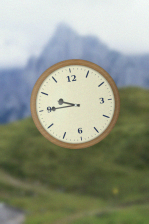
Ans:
**9:45**
